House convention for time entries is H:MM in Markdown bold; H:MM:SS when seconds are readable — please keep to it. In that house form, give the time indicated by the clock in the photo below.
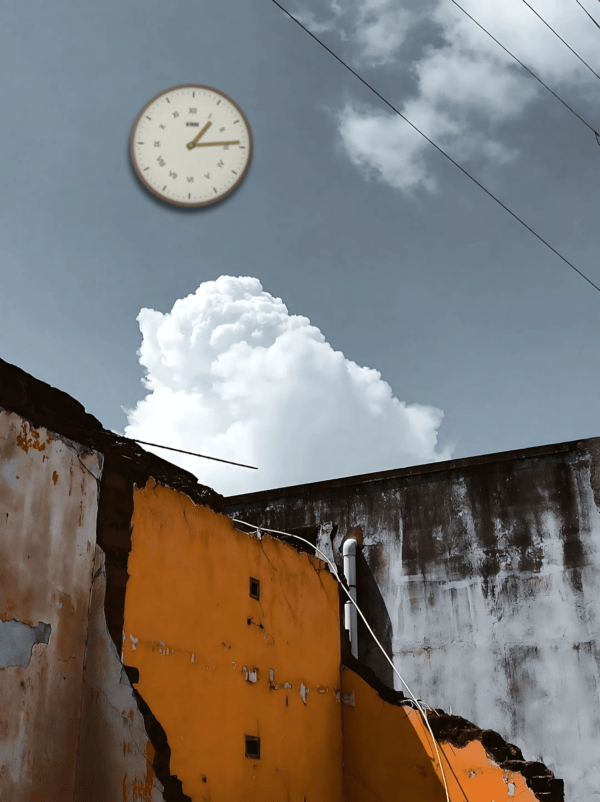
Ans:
**1:14**
